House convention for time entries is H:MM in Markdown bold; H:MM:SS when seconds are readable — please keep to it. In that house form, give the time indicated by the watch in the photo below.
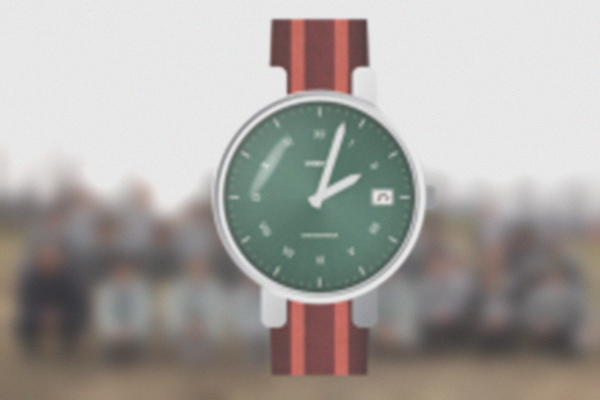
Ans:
**2:03**
